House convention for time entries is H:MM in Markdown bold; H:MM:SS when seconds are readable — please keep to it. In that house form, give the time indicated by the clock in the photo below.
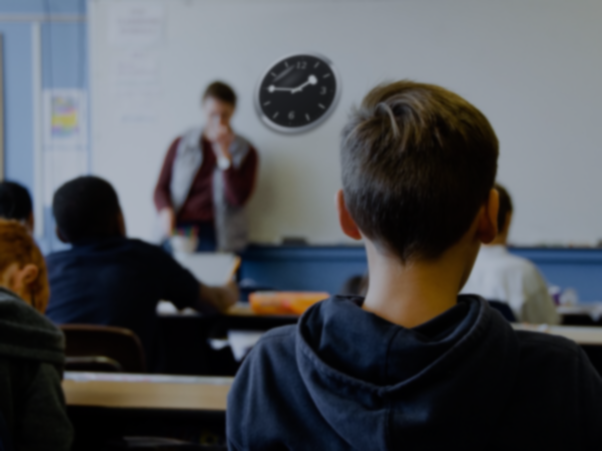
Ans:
**1:45**
